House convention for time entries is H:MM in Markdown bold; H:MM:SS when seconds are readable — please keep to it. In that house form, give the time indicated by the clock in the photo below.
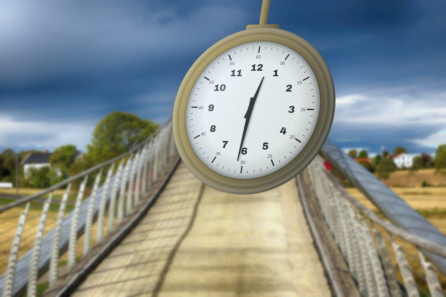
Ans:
**12:31**
